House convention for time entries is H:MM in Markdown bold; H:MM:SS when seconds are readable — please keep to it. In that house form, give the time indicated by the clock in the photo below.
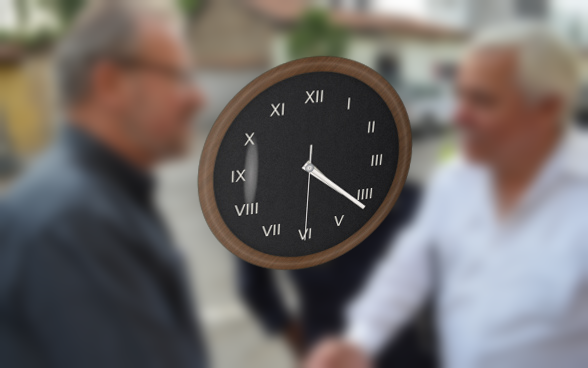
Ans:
**4:21:30**
